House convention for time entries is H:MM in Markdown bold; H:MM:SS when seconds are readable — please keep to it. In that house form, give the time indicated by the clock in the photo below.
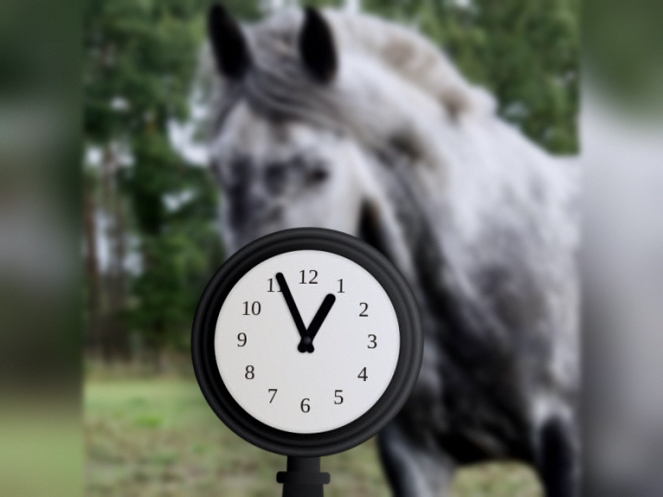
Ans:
**12:56**
